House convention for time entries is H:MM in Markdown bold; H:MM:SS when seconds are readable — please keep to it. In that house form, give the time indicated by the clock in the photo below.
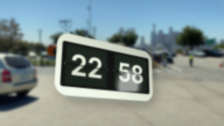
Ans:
**22:58**
